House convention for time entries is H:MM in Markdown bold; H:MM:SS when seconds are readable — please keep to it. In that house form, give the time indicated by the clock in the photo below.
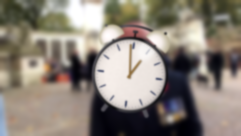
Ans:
**12:59**
